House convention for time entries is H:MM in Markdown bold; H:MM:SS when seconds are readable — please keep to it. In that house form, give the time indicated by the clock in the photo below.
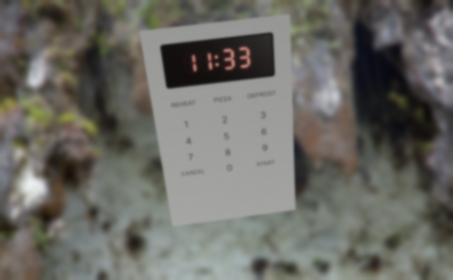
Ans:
**11:33**
